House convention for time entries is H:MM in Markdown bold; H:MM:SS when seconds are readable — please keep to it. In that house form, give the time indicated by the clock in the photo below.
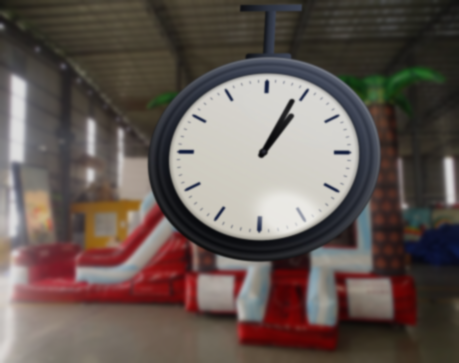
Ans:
**1:04**
